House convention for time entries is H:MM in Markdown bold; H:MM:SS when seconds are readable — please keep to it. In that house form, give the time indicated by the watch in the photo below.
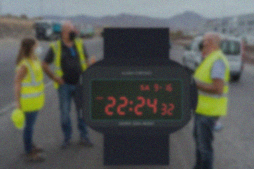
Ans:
**22:24:32**
